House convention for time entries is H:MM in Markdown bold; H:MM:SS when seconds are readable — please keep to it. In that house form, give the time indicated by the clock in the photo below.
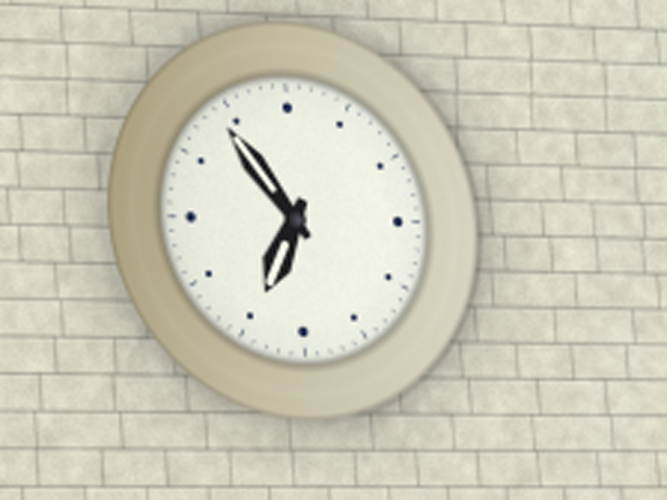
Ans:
**6:54**
